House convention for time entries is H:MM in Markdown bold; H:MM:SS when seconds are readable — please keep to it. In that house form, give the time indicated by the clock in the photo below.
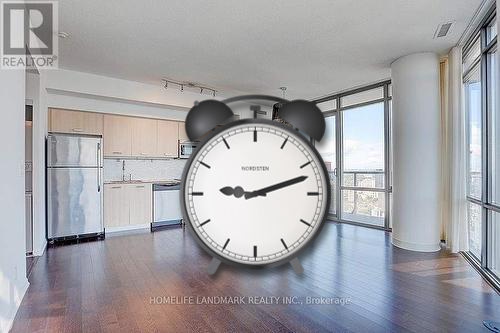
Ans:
**9:12**
